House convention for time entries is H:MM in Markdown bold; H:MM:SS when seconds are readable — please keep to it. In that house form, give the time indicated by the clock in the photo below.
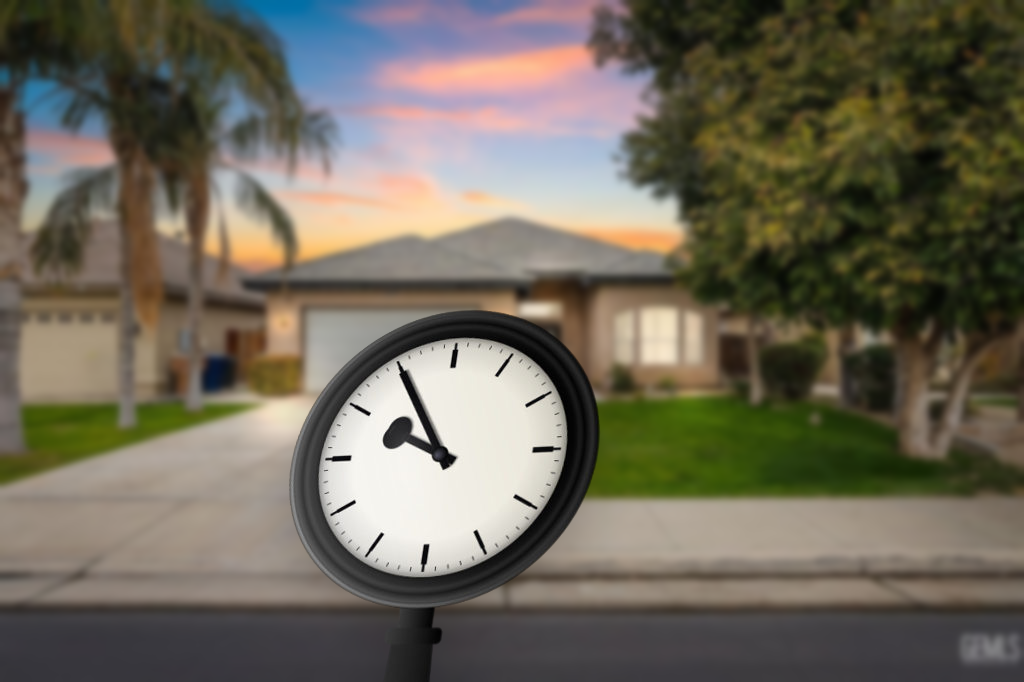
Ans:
**9:55**
